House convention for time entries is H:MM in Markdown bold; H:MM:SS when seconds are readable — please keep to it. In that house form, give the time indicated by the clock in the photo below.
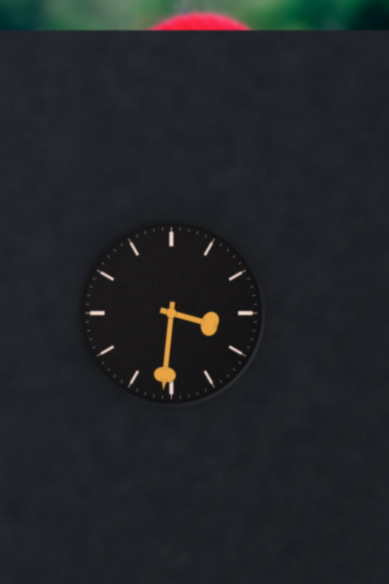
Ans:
**3:31**
